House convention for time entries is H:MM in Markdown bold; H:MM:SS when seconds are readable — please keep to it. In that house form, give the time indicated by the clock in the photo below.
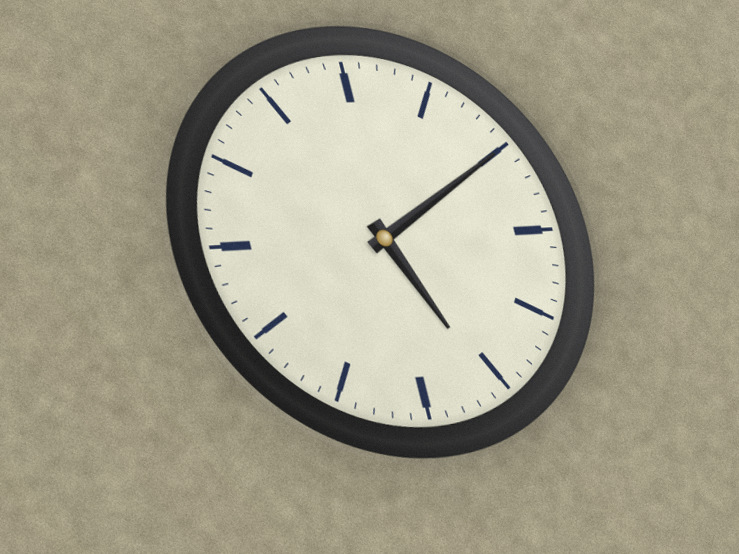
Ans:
**5:10**
